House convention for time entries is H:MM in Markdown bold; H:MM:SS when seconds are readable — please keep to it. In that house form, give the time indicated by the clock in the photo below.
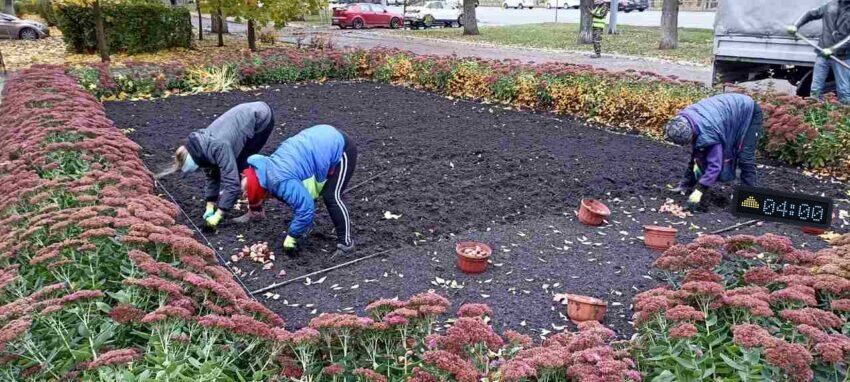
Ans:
**4:00**
